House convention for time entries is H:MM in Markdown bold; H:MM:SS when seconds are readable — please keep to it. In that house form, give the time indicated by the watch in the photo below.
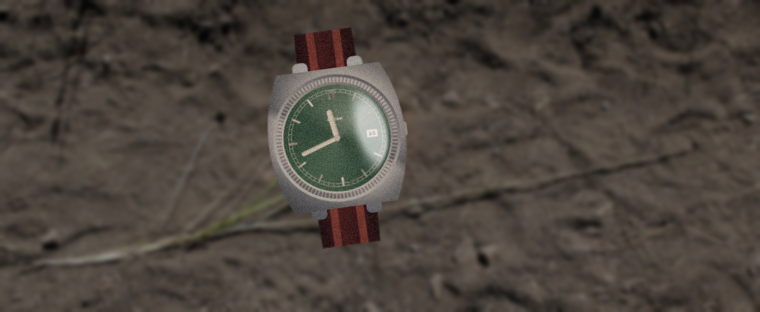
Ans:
**11:42**
